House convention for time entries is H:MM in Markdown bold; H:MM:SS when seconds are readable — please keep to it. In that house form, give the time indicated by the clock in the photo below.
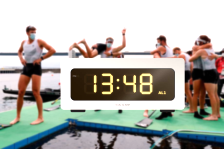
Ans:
**13:48**
